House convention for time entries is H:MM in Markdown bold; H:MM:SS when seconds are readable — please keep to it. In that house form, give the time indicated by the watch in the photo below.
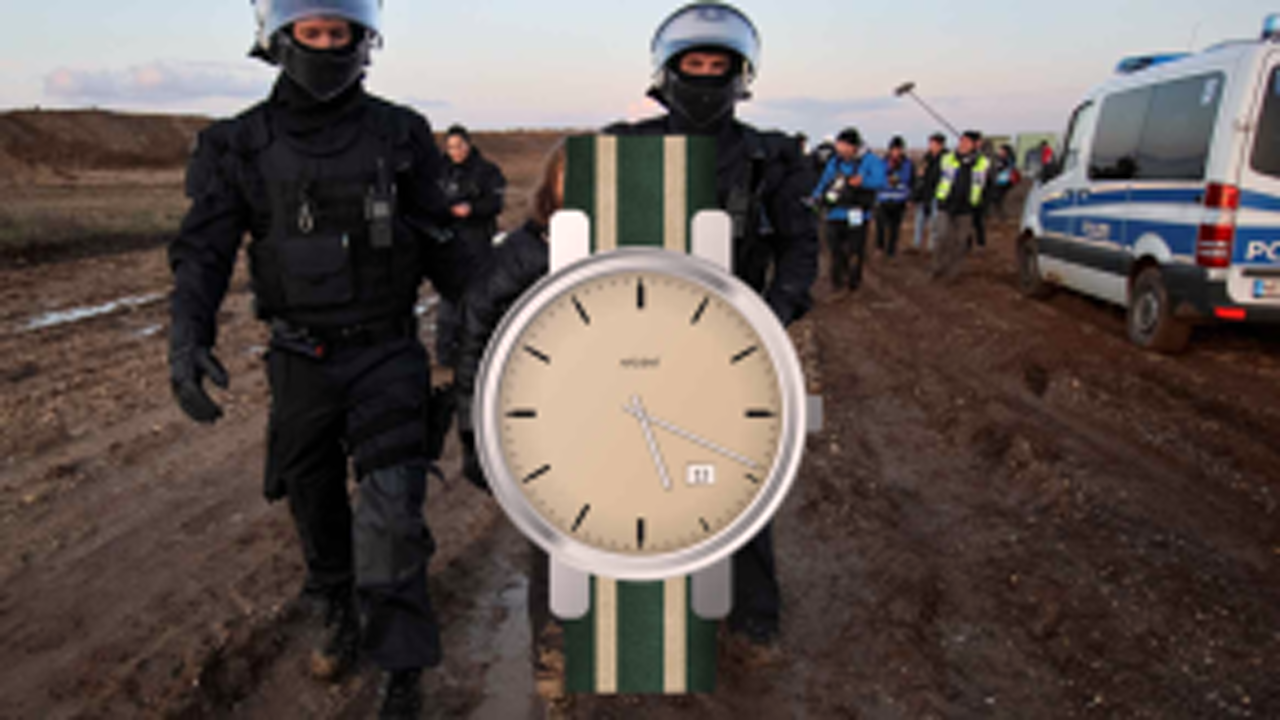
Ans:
**5:19**
